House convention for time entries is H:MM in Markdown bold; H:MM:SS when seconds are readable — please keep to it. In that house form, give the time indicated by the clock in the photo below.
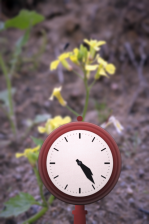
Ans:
**4:24**
